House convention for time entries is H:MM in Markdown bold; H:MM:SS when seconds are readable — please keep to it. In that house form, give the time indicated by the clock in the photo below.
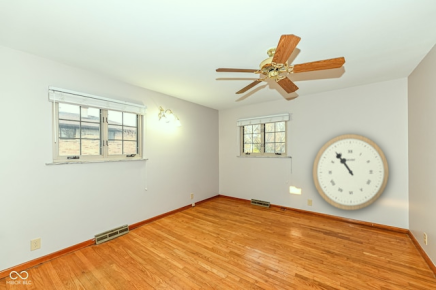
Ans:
**10:54**
